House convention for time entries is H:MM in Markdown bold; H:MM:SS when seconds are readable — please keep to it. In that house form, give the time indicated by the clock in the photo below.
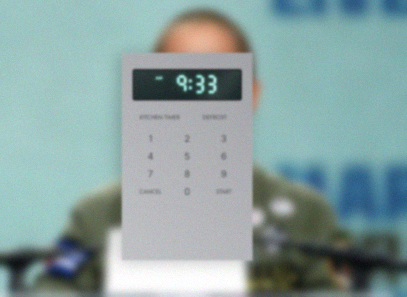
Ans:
**9:33**
